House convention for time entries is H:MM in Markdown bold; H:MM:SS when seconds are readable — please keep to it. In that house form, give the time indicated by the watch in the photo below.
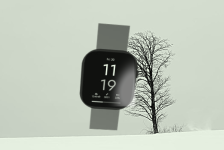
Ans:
**11:19**
